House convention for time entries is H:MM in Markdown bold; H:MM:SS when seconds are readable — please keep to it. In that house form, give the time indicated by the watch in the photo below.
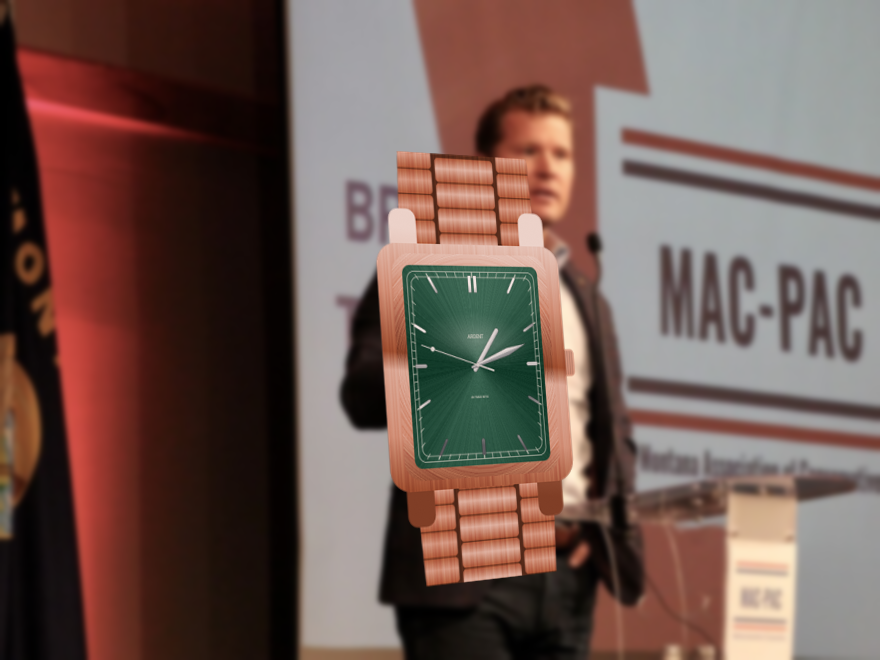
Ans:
**1:11:48**
